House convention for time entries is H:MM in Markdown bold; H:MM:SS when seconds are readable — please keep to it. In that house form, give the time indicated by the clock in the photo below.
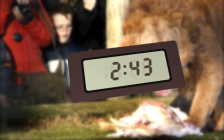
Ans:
**2:43**
